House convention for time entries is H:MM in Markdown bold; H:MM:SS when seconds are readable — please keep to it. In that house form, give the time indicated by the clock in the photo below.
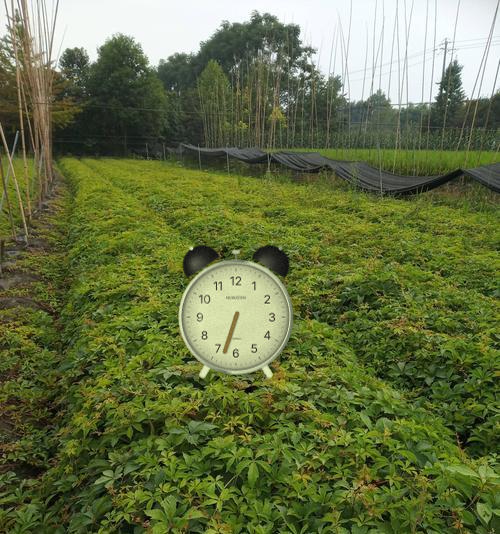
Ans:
**6:33**
